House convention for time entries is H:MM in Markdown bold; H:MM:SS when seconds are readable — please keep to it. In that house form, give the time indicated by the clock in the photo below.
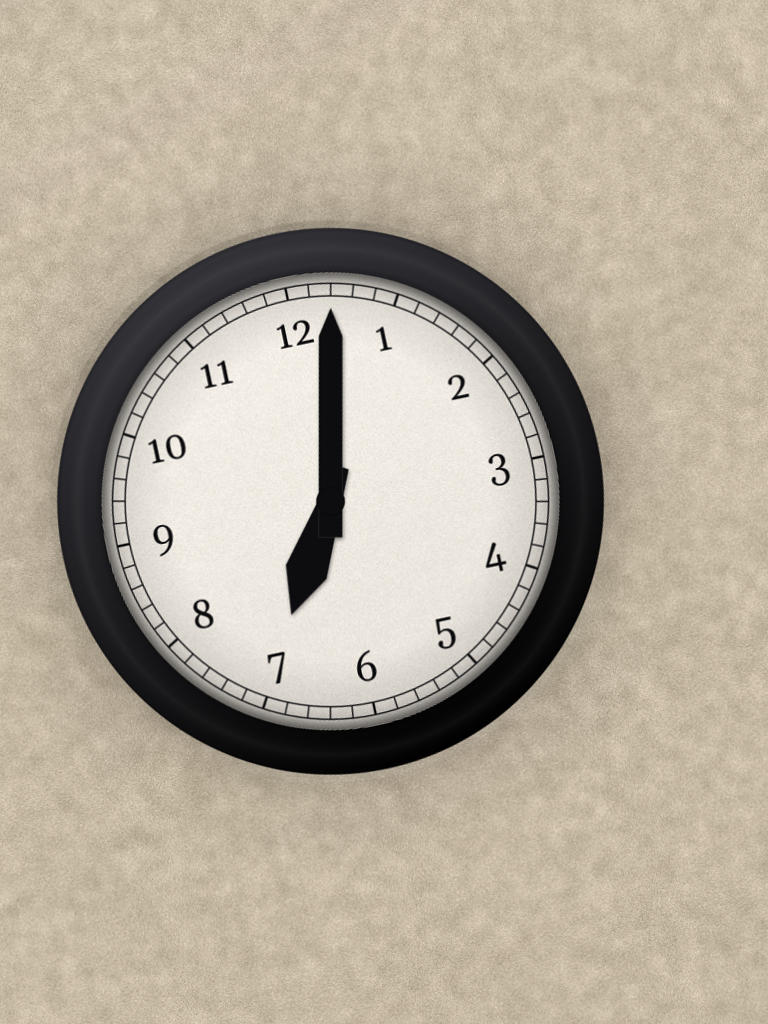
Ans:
**7:02**
